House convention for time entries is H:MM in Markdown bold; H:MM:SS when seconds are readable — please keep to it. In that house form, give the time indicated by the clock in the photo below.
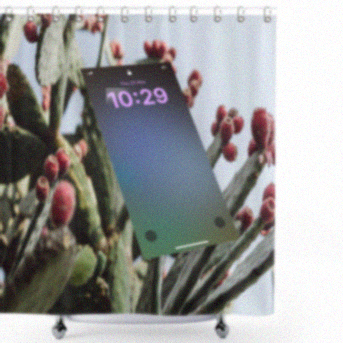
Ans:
**10:29**
